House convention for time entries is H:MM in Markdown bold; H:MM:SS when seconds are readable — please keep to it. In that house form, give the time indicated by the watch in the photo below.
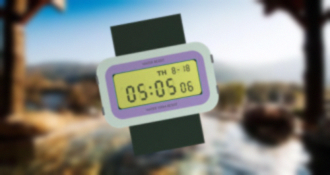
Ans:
**5:05:06**
